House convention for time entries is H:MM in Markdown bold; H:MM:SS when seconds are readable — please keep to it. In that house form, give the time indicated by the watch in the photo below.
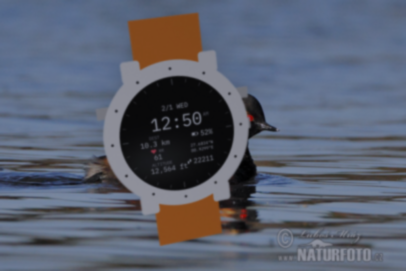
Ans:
**12:50**
